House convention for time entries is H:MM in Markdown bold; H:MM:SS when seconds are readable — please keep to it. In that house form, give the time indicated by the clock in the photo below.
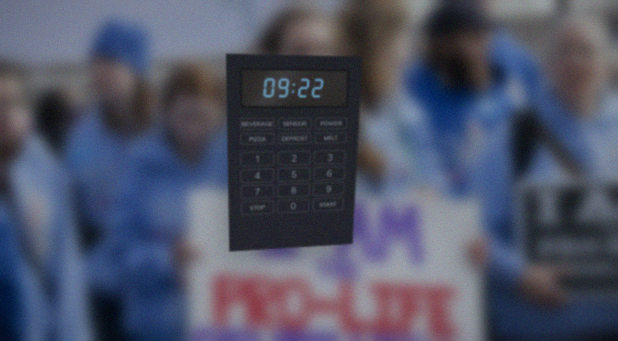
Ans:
**9:22**
